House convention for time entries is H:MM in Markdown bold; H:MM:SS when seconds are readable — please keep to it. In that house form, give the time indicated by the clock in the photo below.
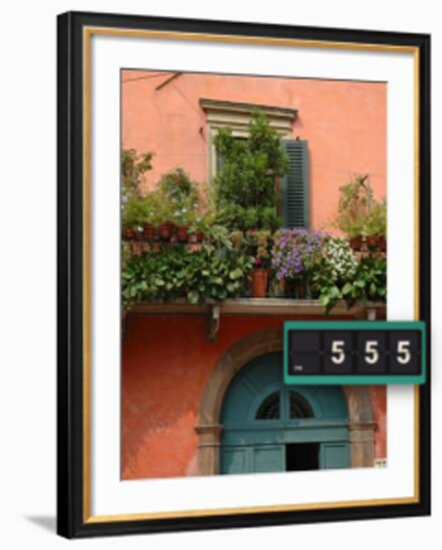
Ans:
**5:55**
